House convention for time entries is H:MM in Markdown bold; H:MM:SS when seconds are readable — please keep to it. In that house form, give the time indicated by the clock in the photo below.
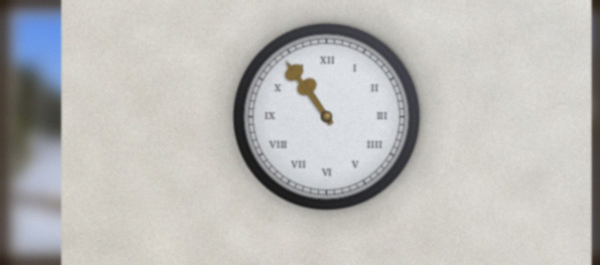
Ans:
**10:54**
